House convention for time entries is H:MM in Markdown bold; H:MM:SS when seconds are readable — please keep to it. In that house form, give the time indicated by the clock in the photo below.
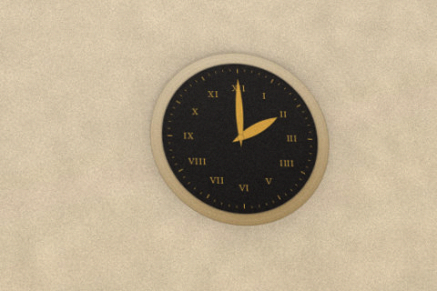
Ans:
**2:00**
